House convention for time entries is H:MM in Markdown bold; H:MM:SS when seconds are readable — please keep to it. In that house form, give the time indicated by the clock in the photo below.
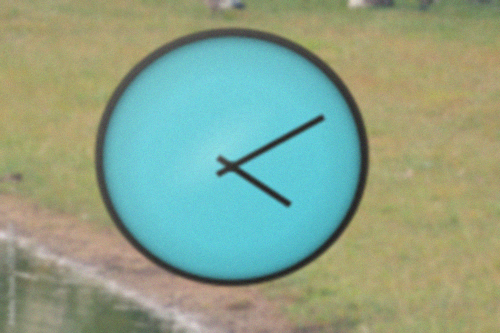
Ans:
**4:10**
